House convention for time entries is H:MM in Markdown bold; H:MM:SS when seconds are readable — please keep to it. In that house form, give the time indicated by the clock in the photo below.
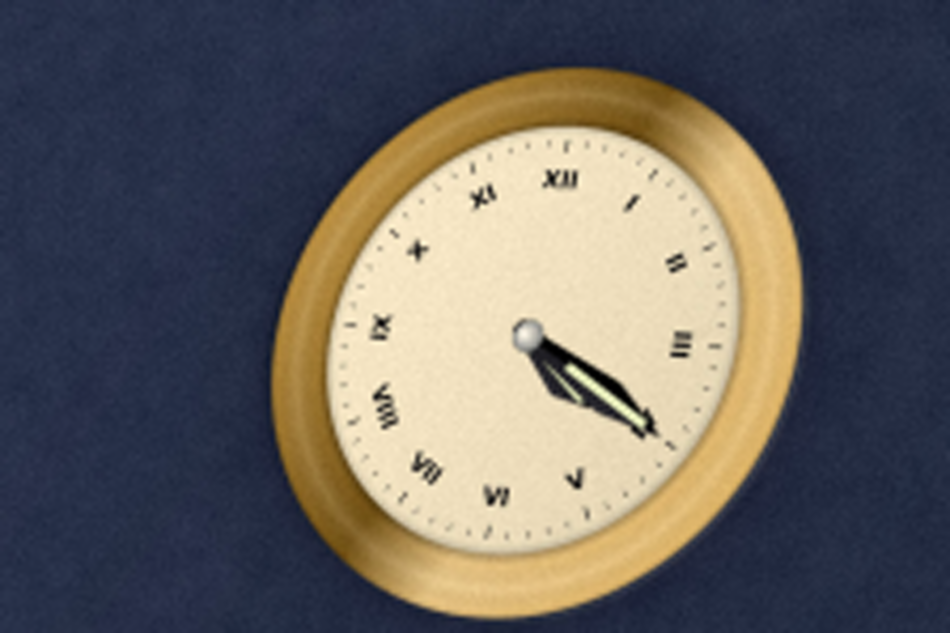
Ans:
**4:20**
